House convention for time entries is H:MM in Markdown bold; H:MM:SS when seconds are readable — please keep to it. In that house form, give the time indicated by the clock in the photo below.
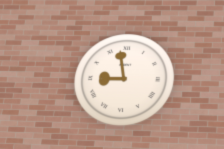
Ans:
**8:58**
